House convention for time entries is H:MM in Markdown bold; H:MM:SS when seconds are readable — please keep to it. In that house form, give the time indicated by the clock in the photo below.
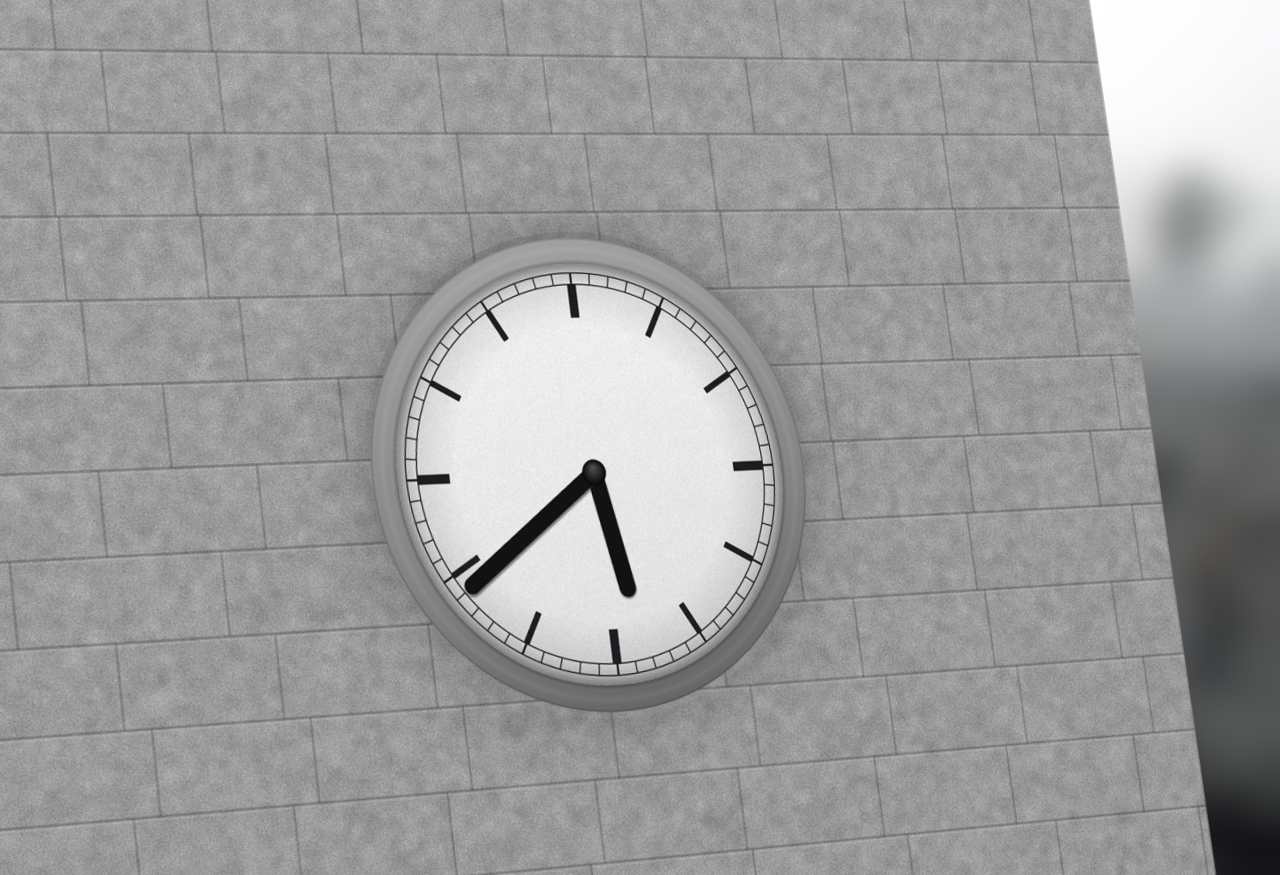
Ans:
**5:39**
